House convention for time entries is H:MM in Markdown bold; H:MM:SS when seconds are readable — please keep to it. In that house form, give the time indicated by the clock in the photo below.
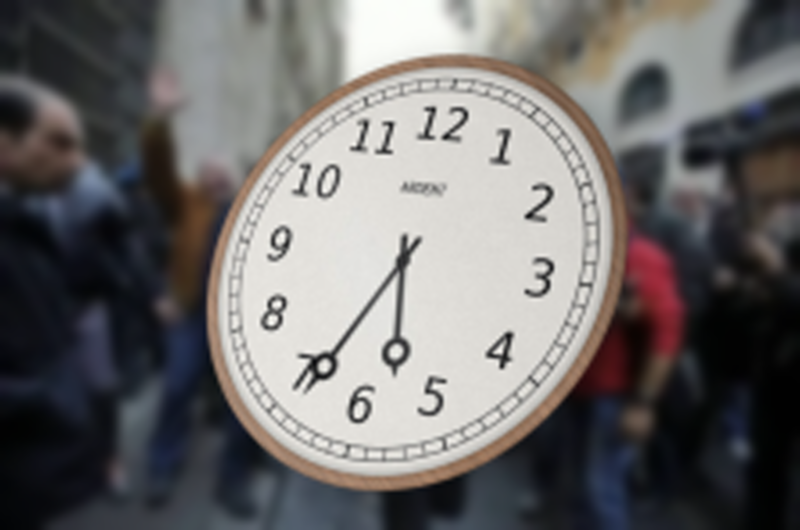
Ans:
**5:34**
